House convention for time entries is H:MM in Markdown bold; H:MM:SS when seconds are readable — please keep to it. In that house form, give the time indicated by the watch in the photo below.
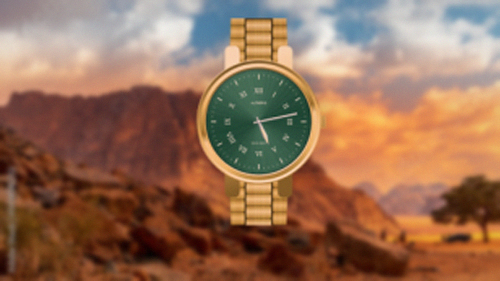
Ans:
**5:13**
